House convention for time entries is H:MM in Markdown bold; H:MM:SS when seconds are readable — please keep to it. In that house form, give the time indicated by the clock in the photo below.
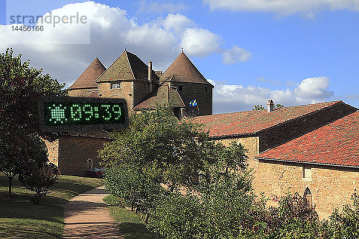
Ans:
**9:39**
